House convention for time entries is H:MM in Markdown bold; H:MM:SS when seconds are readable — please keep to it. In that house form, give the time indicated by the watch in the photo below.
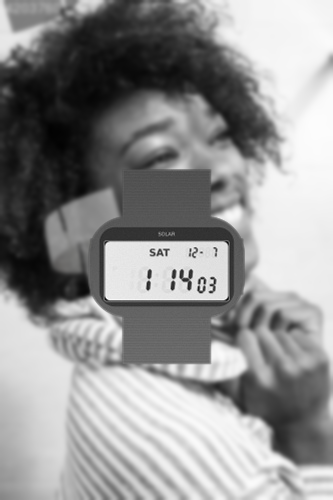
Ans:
**1:14:03**
